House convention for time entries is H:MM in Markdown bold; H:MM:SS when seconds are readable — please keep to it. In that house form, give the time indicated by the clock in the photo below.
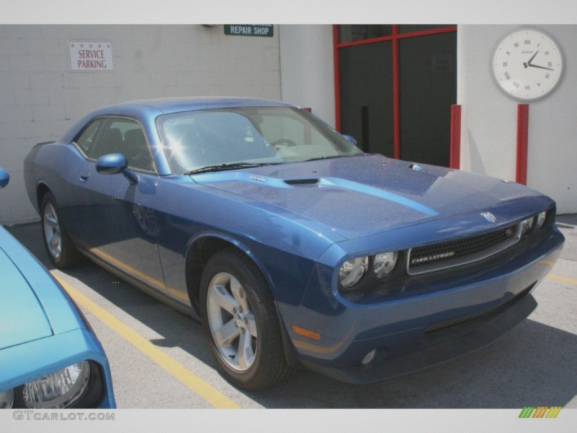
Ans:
**1:17**
